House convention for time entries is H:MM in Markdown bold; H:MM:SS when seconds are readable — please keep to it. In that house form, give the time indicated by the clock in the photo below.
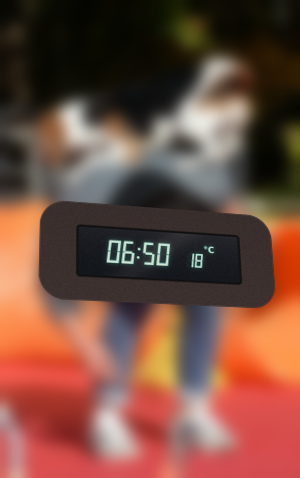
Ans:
**6:50**
